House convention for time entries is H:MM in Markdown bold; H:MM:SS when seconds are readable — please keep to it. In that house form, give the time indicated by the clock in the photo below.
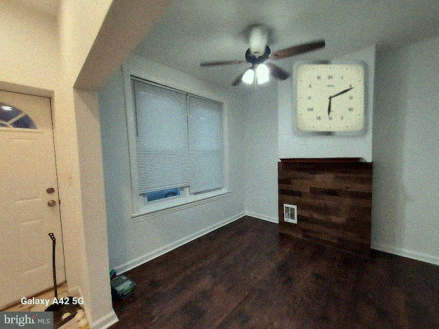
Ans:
**6:11**
